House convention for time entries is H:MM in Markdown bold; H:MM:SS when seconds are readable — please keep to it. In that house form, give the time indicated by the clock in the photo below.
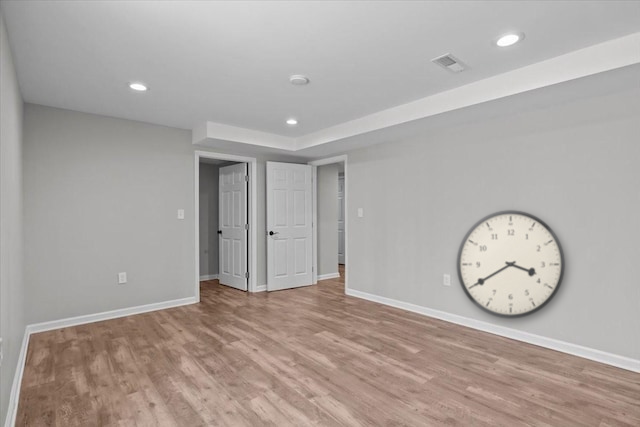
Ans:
**3:40**
